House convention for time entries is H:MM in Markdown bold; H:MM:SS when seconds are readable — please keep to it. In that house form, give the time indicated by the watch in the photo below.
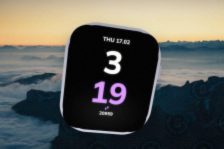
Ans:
**3:19**
